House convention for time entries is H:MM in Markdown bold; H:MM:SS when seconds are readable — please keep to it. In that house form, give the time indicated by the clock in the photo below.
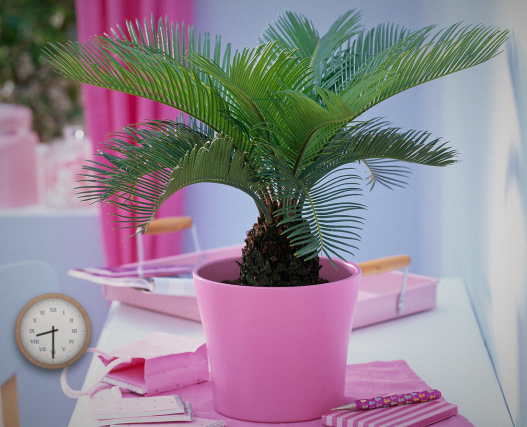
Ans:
**8:30**
